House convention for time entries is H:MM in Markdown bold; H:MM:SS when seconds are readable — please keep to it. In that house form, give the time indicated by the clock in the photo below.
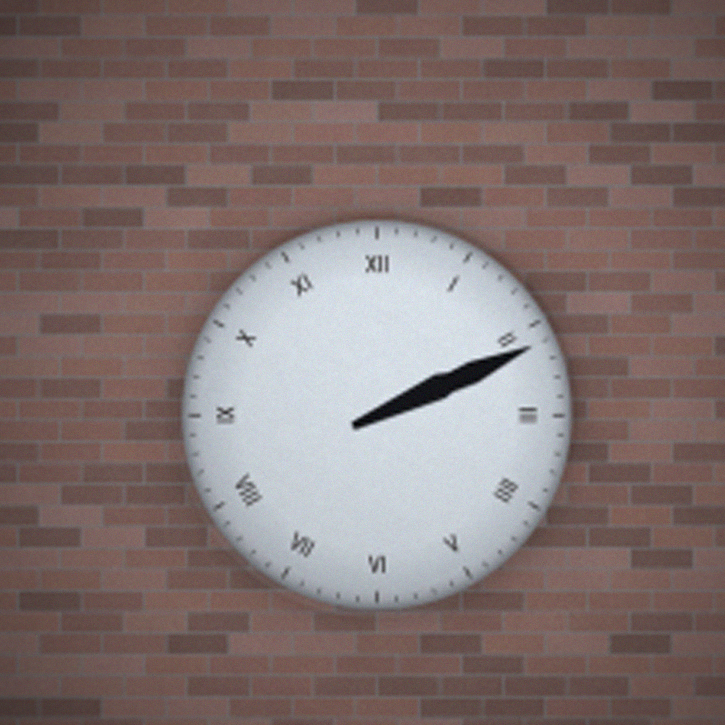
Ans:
**2:11**
